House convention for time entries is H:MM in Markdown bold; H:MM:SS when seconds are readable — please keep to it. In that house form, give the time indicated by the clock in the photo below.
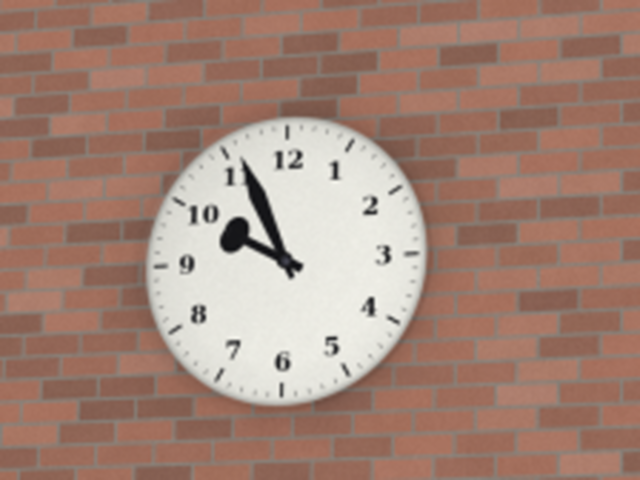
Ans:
**9:56**
